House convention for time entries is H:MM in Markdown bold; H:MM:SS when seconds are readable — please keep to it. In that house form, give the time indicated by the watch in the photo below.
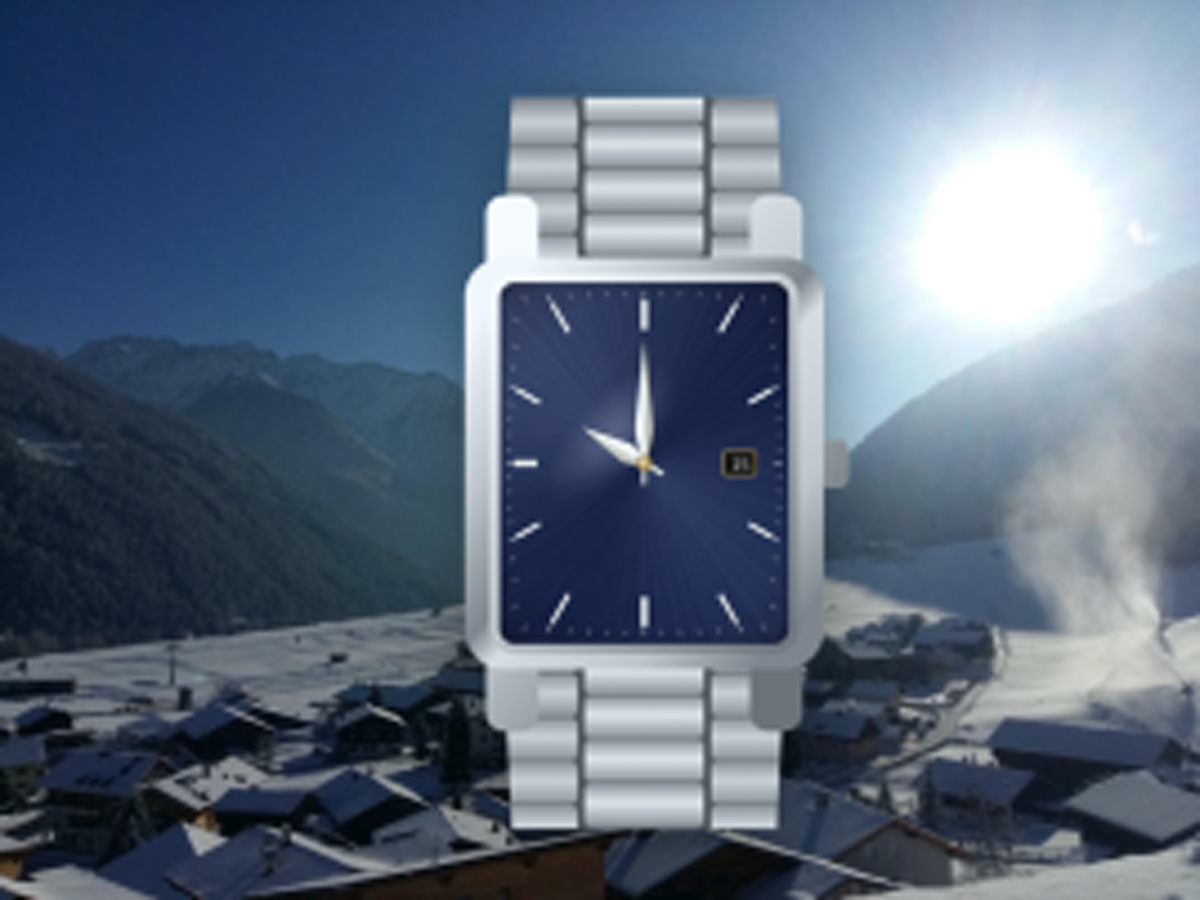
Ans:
**10:00**
